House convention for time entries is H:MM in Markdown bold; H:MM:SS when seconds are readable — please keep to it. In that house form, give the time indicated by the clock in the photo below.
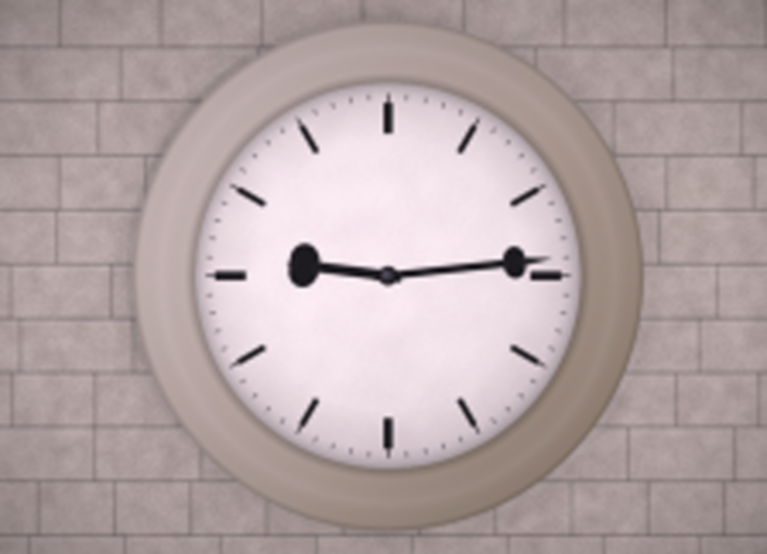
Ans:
**9:14**
